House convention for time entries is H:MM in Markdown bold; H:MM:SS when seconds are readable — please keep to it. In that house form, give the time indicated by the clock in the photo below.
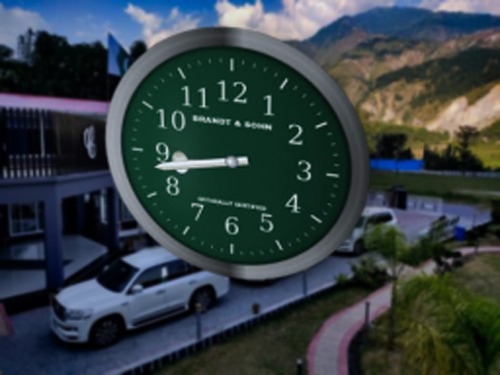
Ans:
**8:43**
